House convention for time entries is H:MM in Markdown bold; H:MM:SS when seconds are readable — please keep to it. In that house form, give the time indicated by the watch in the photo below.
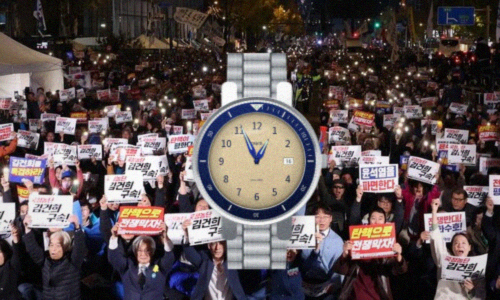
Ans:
**12:56**
